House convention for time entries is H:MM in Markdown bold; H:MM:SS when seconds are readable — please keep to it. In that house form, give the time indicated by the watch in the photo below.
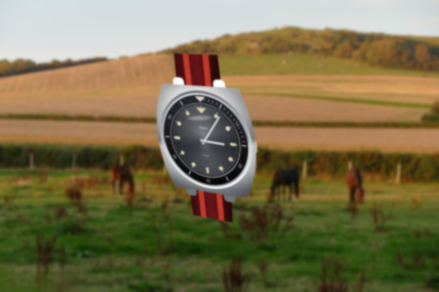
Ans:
**3:06**
